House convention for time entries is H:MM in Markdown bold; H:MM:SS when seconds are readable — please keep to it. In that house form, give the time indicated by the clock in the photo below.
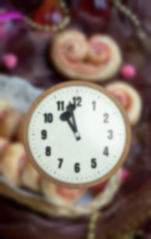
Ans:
**10:58**
